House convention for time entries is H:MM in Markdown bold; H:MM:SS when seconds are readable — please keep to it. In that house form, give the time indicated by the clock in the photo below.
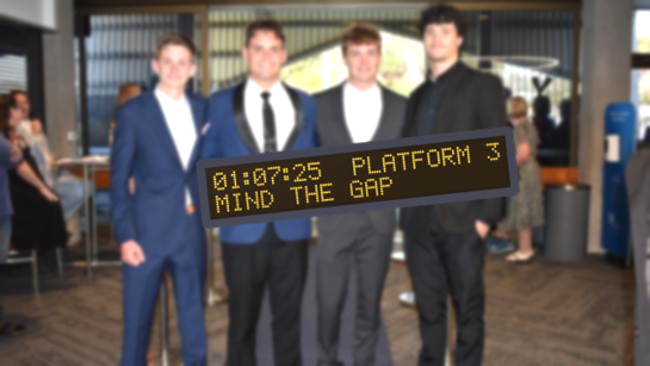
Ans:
**1:07:25**
